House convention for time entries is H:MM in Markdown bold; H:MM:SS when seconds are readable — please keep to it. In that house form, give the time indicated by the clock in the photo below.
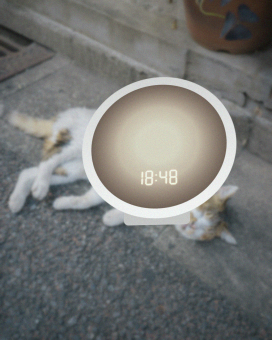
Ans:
**18:48**
